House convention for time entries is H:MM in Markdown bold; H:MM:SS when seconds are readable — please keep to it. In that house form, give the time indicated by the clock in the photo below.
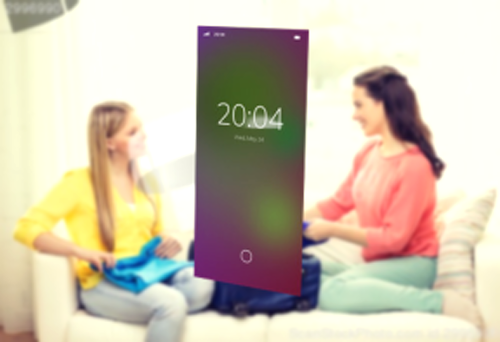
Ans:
**20:04**
